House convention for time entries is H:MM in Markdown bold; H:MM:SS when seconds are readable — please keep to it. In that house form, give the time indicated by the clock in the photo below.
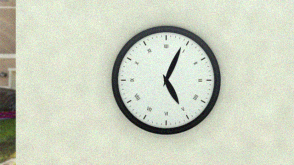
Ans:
**5:04**
